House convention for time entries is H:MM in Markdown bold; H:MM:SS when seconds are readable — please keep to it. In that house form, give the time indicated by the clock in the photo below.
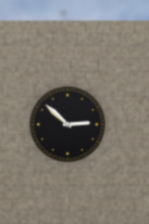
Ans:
**2:52**
